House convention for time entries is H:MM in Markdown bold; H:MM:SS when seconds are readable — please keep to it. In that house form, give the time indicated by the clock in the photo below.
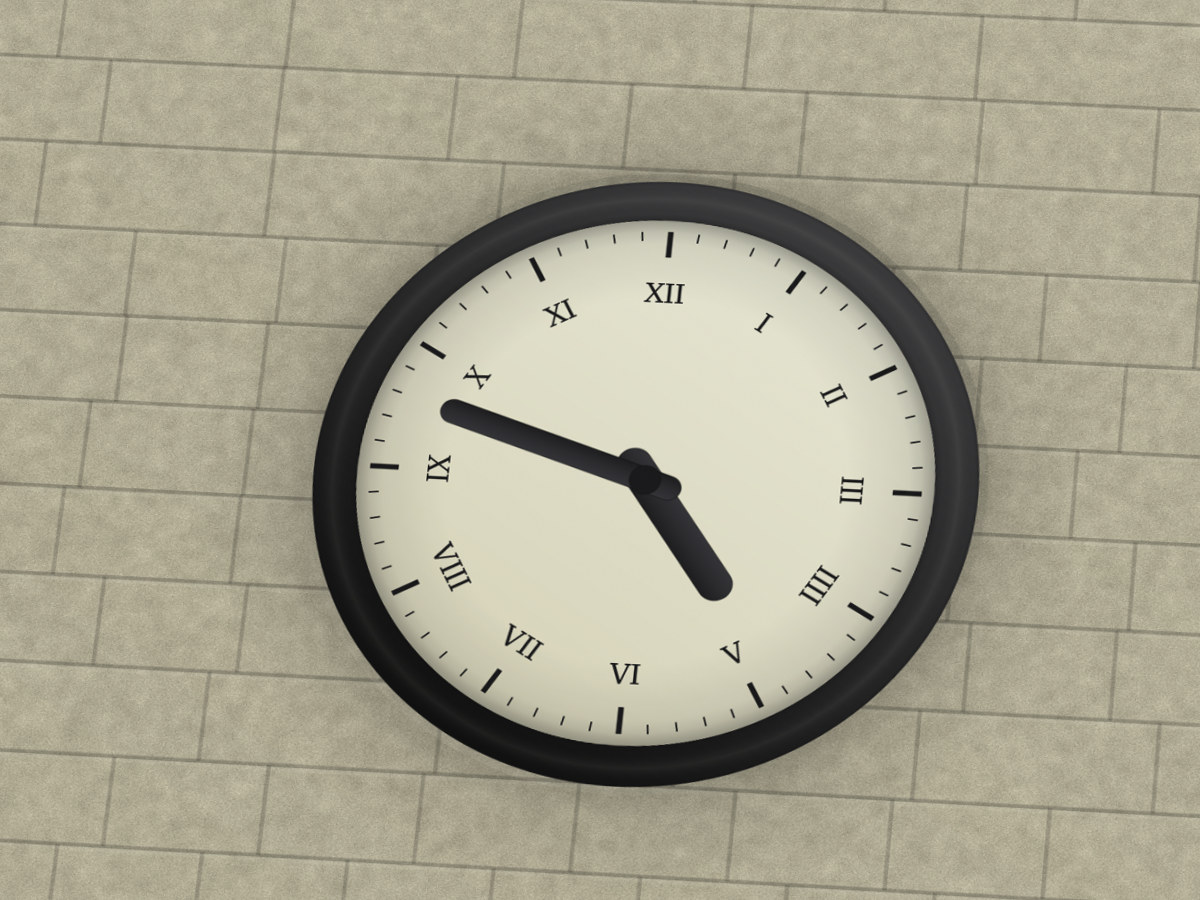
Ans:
**4:48**
